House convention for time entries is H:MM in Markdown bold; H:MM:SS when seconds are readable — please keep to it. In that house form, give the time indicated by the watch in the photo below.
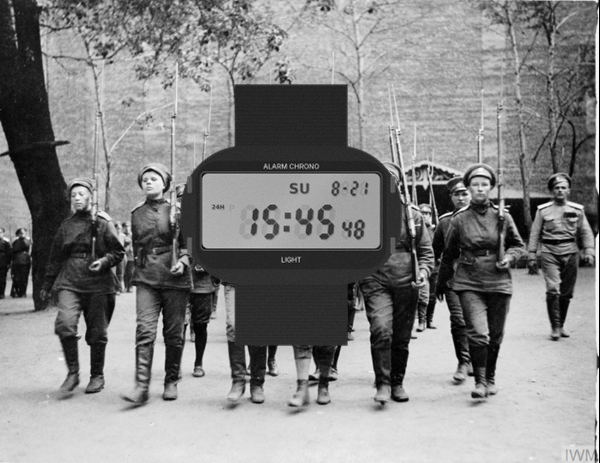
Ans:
**15:45:48**
